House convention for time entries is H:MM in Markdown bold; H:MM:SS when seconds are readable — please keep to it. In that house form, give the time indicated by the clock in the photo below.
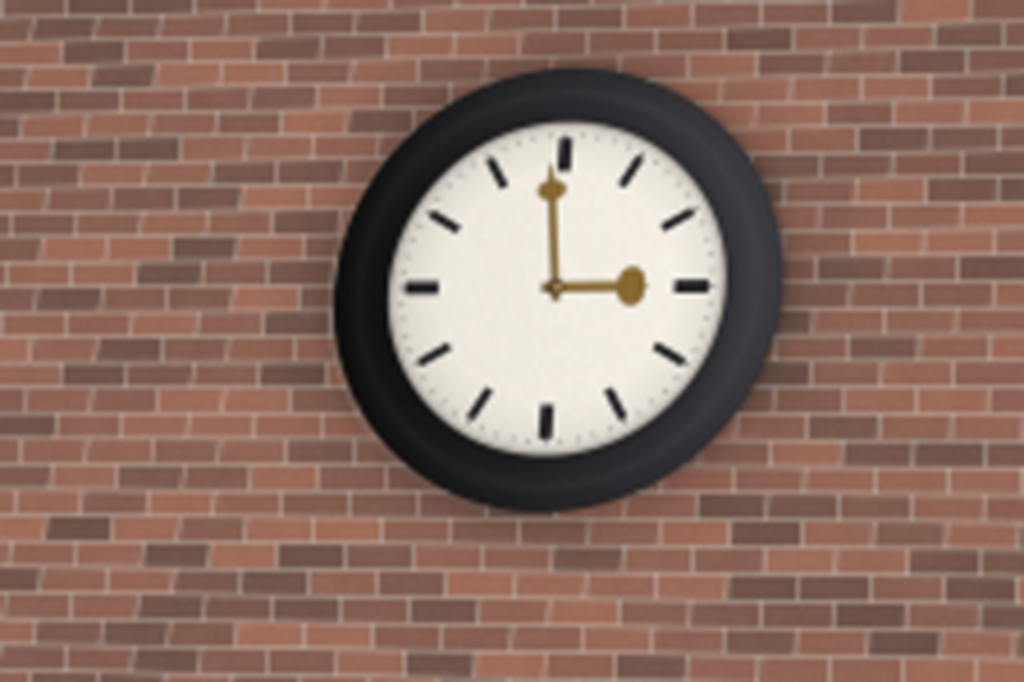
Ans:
**2:59**
